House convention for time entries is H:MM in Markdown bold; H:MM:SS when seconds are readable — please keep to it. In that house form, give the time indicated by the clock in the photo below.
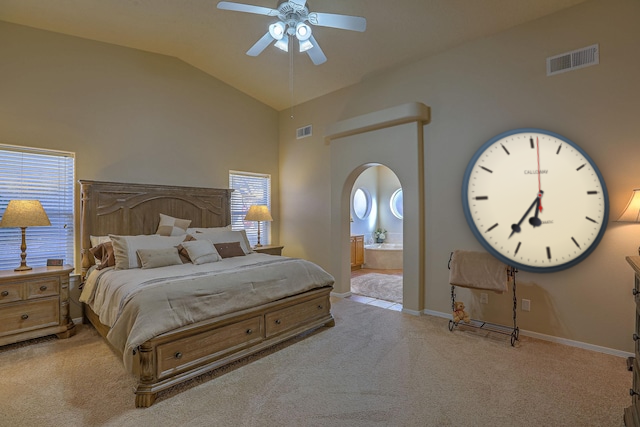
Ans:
**6:37:01**
